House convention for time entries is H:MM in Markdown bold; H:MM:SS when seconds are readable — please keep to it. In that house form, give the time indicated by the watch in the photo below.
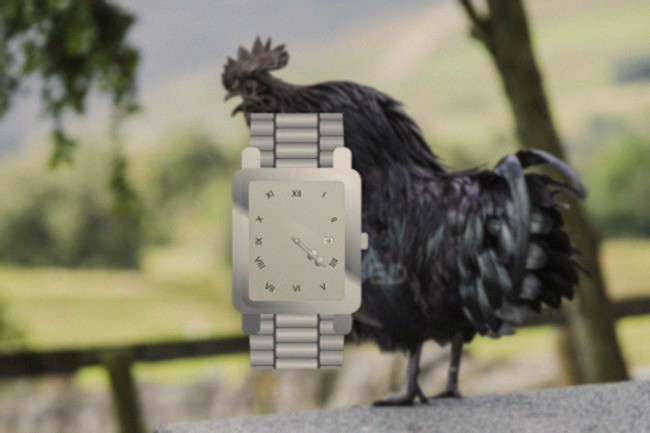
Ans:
**4:22**
